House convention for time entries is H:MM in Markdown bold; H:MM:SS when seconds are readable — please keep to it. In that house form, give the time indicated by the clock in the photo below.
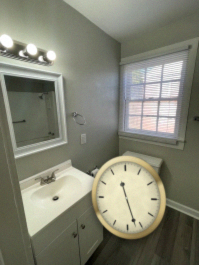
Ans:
**11:27**
